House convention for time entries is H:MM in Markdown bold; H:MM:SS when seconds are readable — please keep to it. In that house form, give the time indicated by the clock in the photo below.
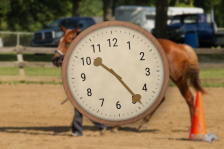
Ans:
**10:24**
